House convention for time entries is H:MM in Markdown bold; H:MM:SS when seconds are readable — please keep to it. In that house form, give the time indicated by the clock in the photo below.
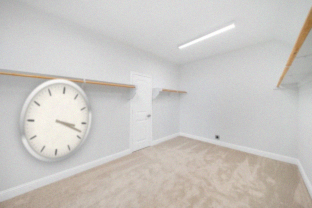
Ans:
**3:18**
